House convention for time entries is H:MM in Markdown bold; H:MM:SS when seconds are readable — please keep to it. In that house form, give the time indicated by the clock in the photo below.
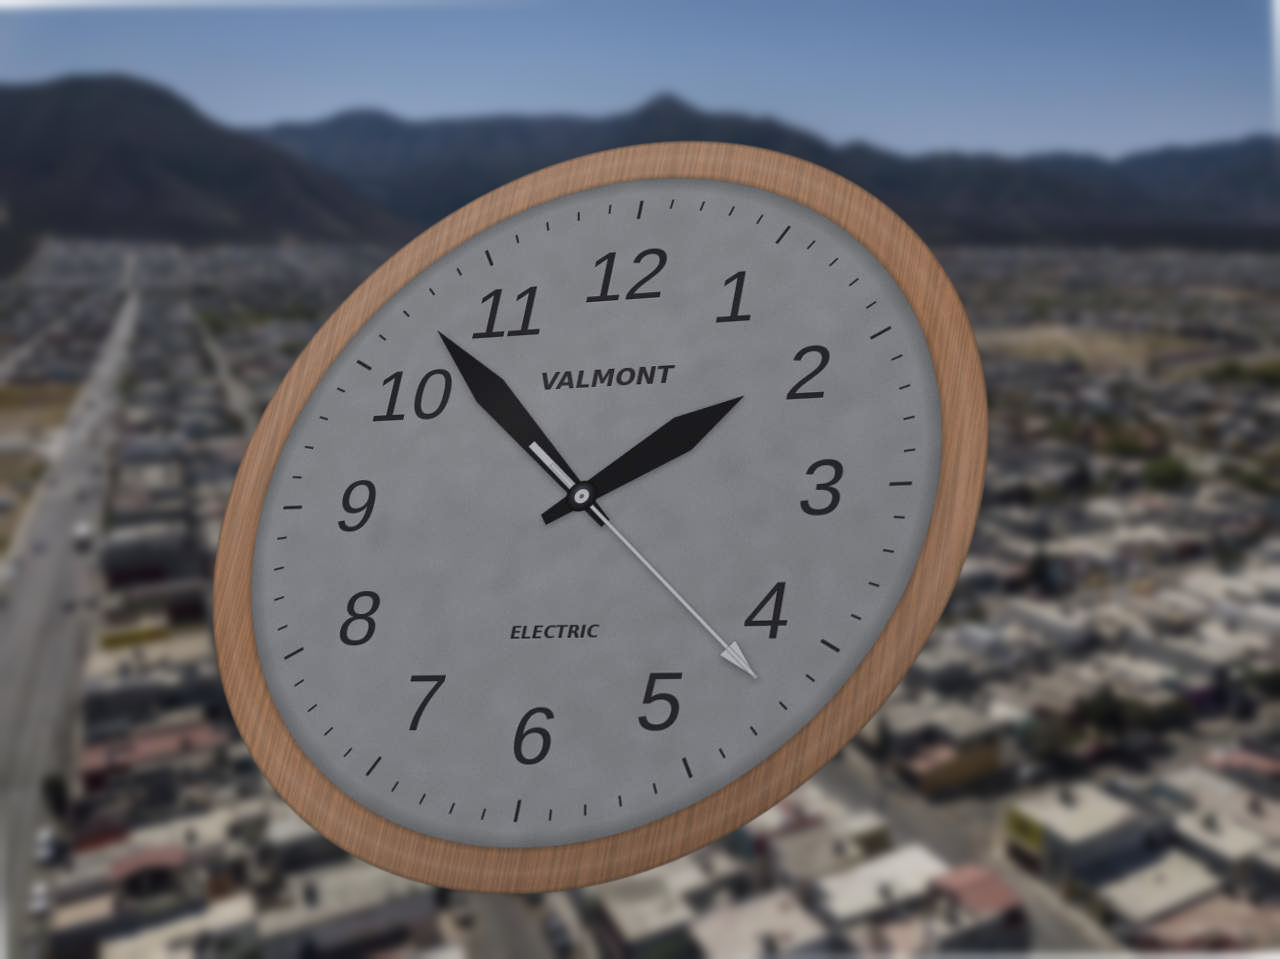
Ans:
**1:52:22**
